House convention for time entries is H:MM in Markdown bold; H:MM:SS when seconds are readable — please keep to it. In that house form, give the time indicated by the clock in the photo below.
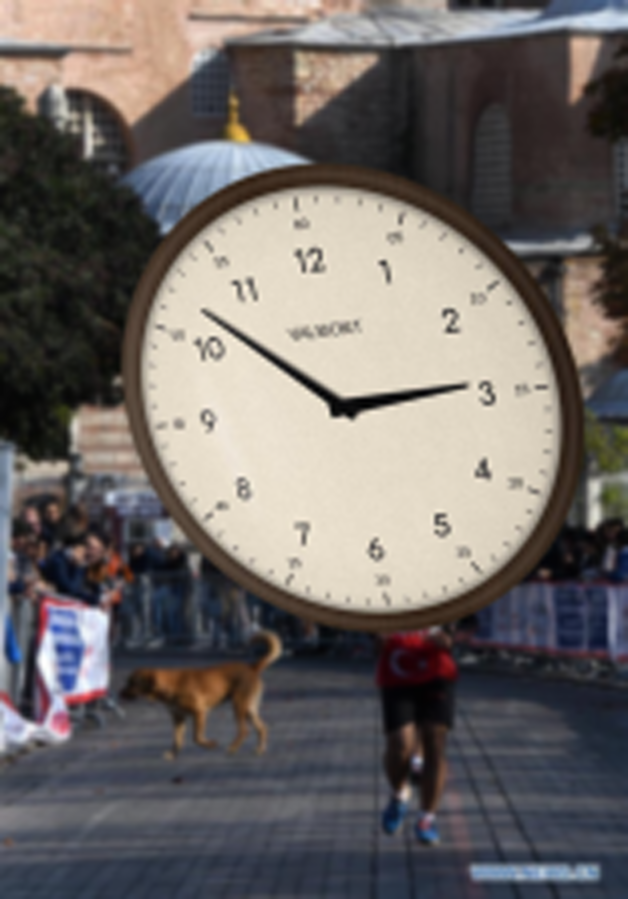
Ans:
**2:52**
